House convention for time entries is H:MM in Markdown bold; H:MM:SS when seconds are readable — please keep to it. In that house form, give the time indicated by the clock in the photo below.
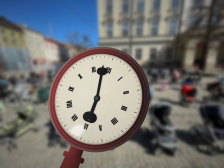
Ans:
**5:58**
